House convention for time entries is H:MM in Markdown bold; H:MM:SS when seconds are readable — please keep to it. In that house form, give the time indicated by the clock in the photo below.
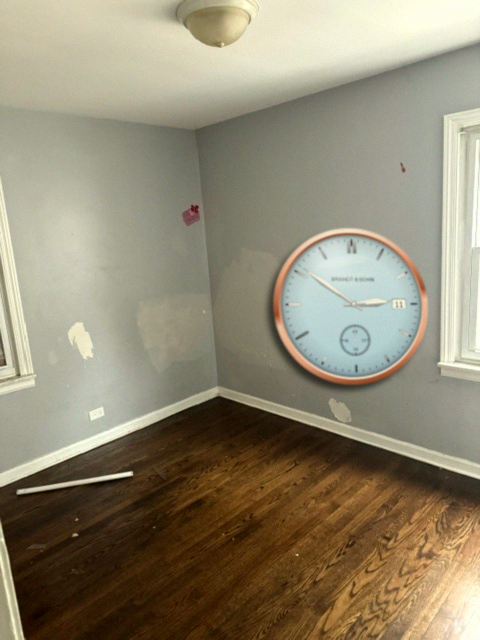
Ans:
**2:51**
